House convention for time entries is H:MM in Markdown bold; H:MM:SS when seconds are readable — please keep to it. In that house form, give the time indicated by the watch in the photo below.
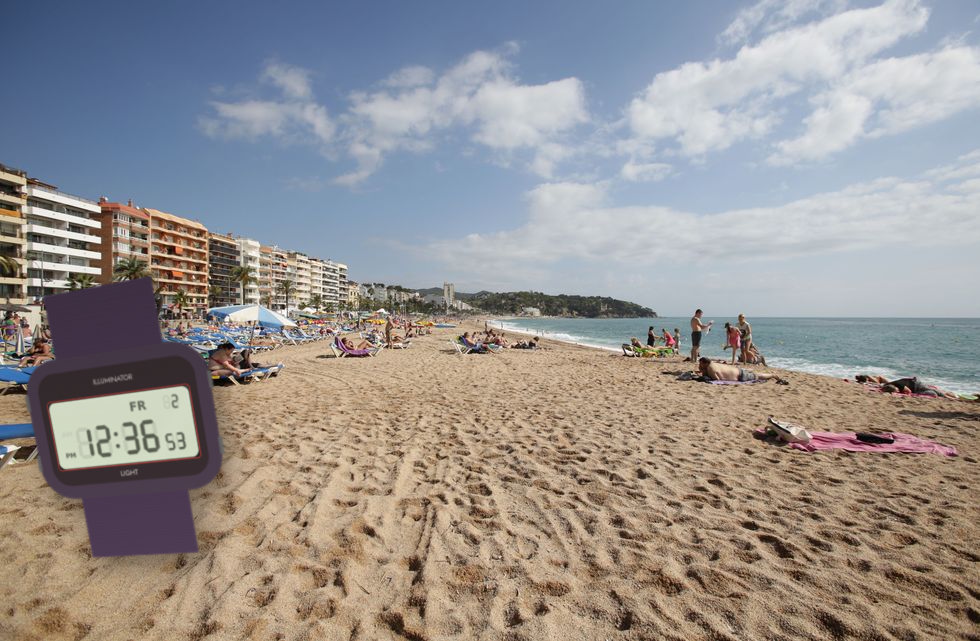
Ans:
**12:36:53**
